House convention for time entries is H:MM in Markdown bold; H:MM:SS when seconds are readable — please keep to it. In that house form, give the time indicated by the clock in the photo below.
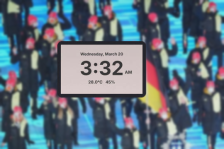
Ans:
**3:32**
